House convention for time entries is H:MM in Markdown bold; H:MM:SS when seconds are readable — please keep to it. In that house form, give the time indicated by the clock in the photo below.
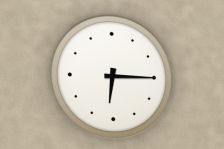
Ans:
**6:15**
